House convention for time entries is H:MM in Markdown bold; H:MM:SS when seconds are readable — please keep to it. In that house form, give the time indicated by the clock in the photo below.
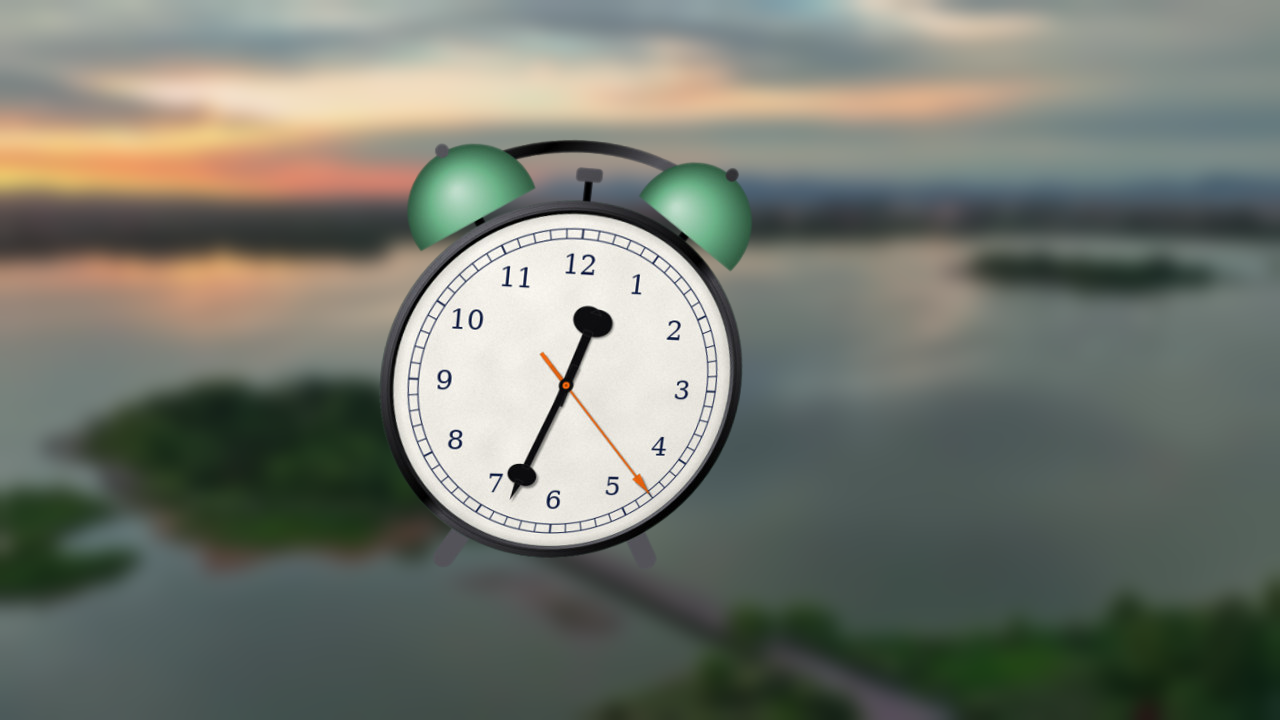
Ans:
**12:33:23**
